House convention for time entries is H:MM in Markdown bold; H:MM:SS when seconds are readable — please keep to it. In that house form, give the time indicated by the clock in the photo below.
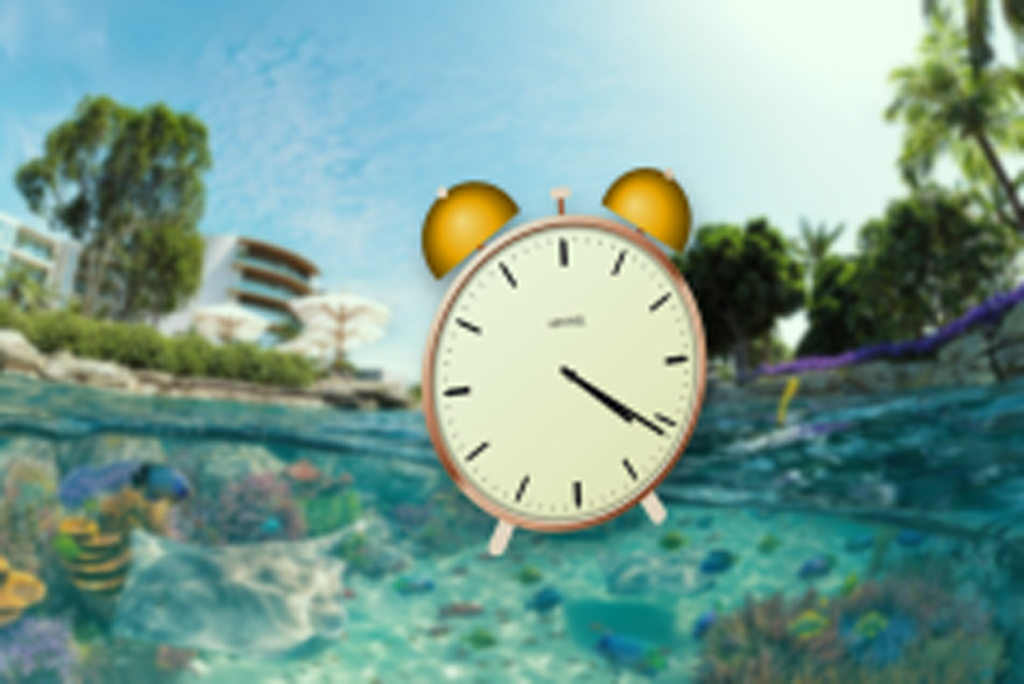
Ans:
**4:21**
